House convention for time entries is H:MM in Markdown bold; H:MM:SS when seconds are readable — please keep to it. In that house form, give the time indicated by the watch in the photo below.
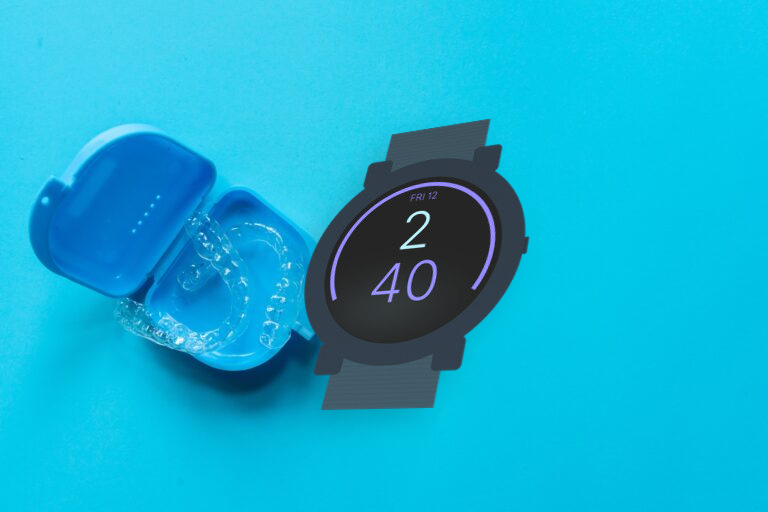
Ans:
**2:40**
